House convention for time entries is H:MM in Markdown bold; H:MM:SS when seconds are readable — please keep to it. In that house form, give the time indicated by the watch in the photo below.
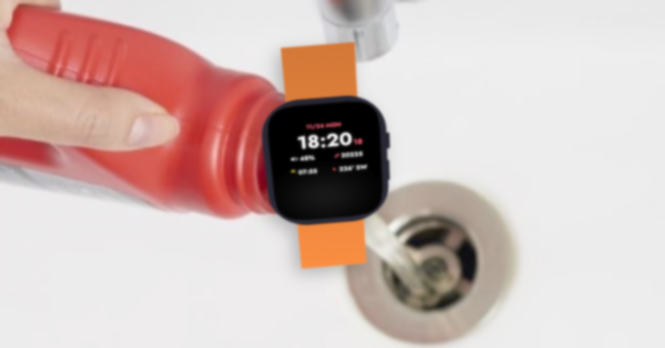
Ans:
**18:20**
